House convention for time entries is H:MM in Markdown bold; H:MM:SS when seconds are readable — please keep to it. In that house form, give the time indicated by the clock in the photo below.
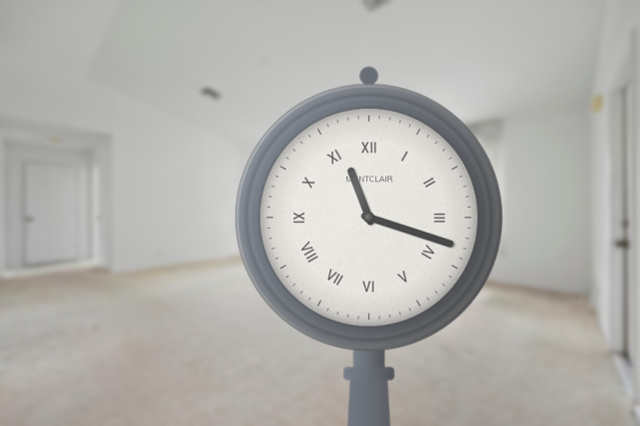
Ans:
**11:18**
